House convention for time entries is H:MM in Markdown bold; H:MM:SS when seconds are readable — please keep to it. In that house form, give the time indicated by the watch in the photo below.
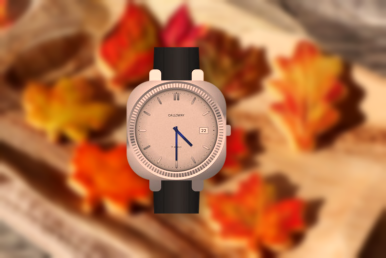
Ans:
**4:30**
